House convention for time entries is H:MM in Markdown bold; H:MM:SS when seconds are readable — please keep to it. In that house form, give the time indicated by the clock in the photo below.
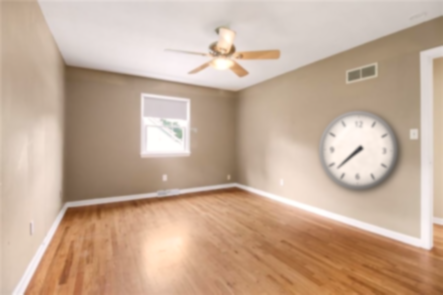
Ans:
**7:38**
